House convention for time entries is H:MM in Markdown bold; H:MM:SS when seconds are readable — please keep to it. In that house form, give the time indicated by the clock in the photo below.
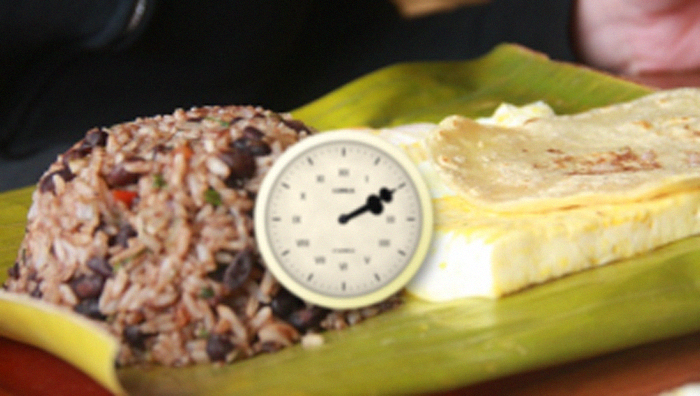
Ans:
**2:10**
